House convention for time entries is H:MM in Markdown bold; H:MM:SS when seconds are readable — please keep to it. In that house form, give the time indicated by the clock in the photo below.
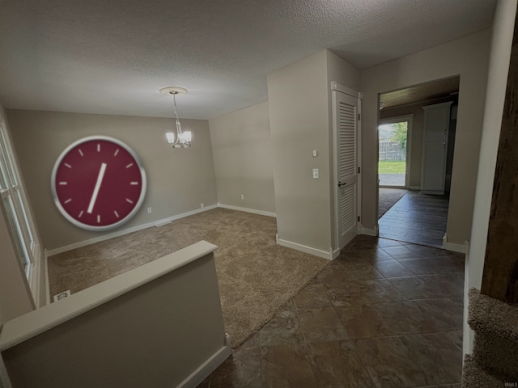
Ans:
**12:33**
